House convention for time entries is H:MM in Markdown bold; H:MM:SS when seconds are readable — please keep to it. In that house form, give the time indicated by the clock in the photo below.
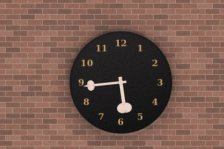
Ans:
**5:44**
